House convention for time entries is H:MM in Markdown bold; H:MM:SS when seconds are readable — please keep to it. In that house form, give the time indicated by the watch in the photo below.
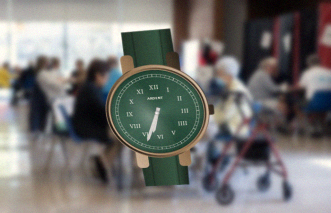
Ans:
**6:34**
